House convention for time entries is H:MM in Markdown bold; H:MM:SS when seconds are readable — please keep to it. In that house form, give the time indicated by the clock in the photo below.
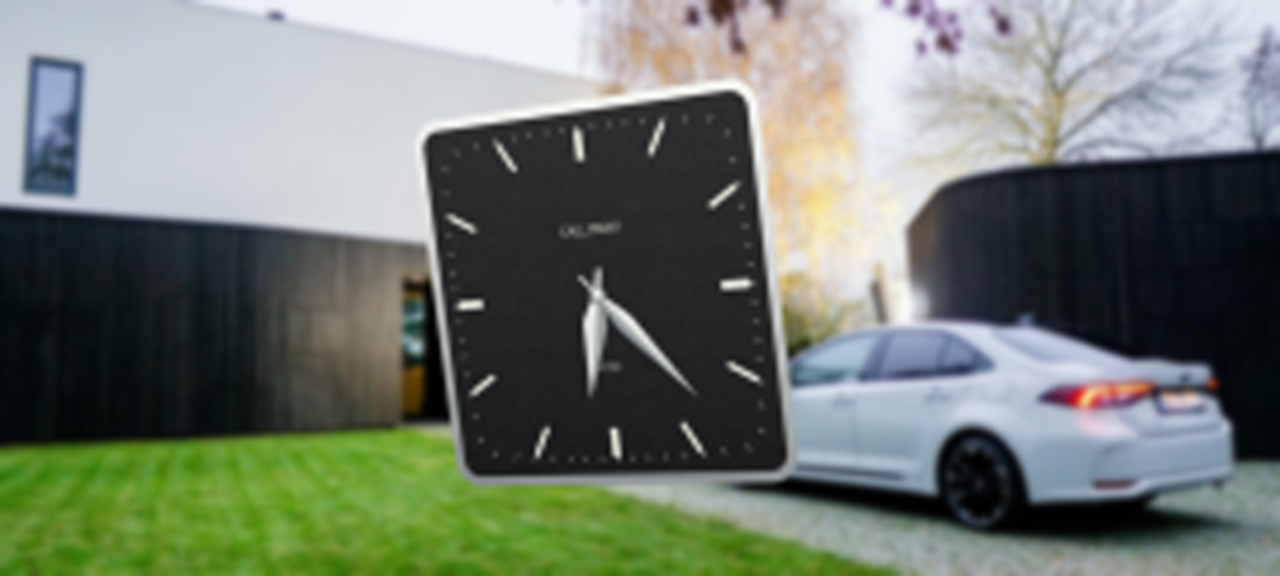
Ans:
**6:23**
